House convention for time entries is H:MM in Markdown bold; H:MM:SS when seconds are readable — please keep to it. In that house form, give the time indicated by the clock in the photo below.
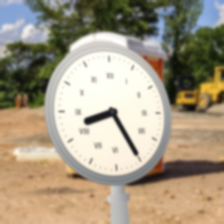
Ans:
**8:25**
